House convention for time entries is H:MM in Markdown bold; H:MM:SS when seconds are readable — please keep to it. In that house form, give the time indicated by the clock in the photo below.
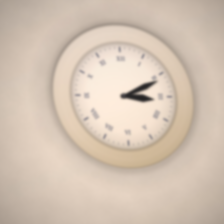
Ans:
**3:11**
